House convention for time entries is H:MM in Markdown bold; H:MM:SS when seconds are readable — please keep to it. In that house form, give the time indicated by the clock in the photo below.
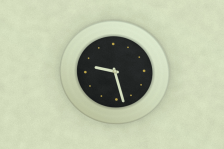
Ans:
**9:28**
